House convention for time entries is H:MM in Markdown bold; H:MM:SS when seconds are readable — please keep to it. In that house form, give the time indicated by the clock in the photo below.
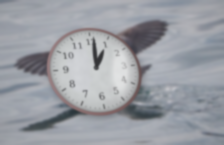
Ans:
**1:01**
